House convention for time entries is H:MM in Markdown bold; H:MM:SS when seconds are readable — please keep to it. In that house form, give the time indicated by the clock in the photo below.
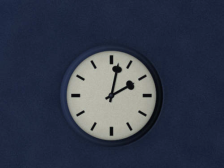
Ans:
**2:02**
